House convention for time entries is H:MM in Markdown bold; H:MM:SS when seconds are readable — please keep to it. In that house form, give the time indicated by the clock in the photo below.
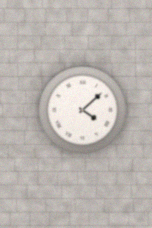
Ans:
**4:08**
